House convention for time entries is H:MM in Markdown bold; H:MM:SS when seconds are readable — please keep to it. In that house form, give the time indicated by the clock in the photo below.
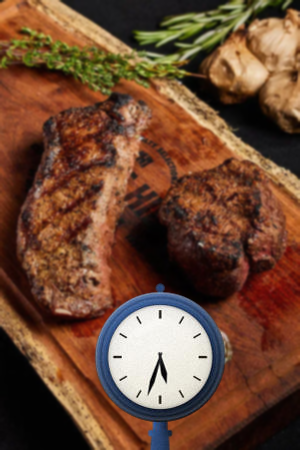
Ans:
**5:33**
